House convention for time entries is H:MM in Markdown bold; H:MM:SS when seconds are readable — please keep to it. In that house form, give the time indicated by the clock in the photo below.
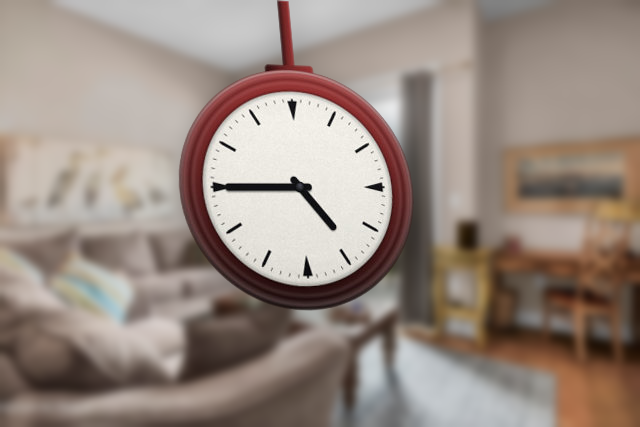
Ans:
**4:45**
